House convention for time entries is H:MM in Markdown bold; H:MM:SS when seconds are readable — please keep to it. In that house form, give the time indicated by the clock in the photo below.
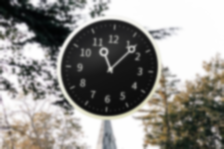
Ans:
**11:07**
